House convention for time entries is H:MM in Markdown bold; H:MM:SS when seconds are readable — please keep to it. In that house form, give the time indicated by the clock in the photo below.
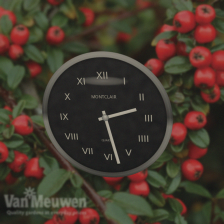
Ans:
**2:28**
